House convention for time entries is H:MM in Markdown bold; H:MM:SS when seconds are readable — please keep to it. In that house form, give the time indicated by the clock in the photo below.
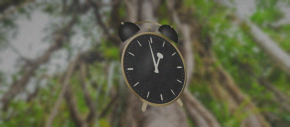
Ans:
**12:59**
